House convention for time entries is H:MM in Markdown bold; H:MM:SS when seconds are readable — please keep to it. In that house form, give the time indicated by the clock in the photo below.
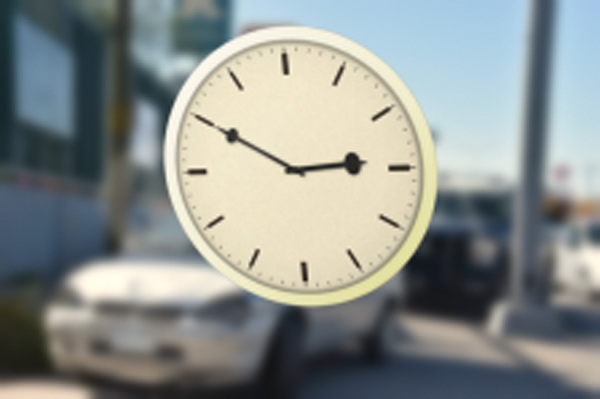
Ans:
**2:50**
